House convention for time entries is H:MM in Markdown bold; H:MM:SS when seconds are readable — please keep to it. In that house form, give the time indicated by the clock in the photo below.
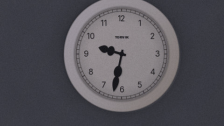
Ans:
**9:32**
